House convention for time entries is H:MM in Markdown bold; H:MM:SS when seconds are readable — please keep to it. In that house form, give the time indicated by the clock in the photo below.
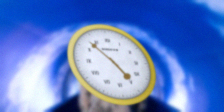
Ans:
**4:53**
